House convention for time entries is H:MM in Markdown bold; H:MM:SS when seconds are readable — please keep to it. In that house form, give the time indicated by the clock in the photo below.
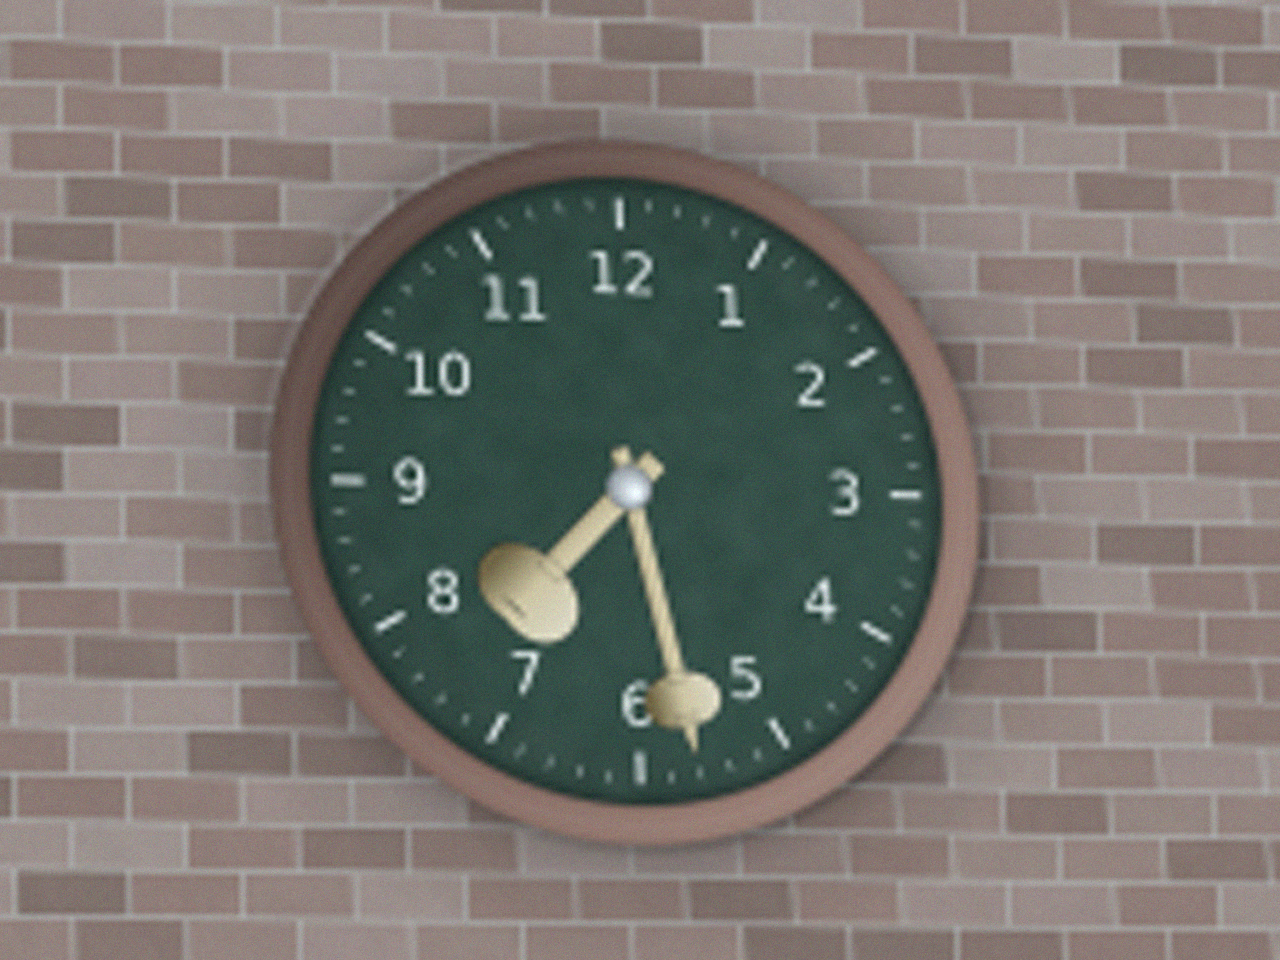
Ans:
**7:28**
